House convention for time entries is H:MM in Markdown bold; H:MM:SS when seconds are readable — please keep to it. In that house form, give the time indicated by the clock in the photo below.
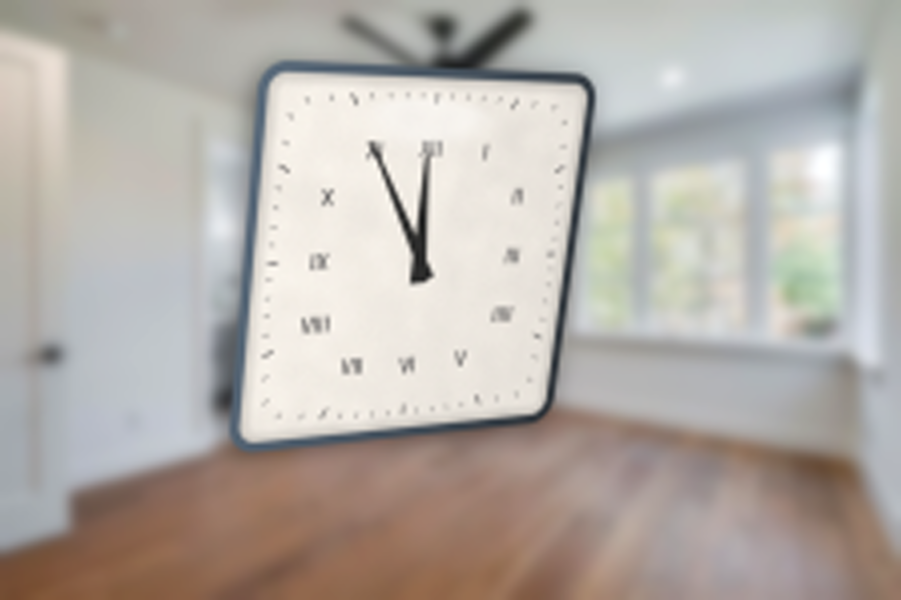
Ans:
**11:55**
